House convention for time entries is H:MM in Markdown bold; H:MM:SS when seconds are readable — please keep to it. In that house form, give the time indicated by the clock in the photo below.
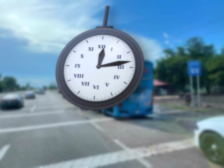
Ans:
**12:13**
